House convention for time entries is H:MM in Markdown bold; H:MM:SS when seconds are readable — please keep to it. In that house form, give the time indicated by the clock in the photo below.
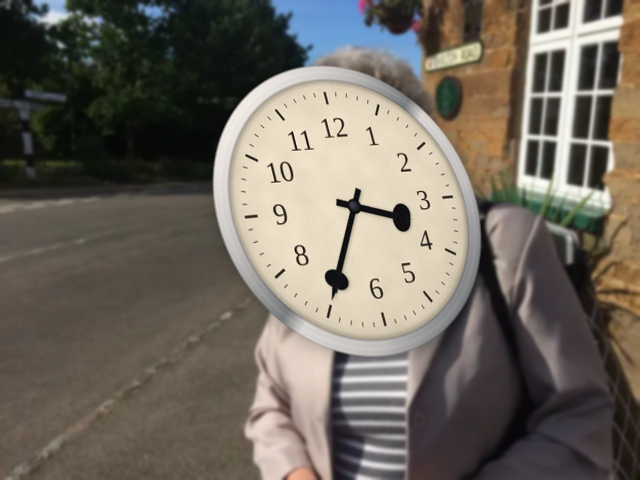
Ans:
**3:35**
